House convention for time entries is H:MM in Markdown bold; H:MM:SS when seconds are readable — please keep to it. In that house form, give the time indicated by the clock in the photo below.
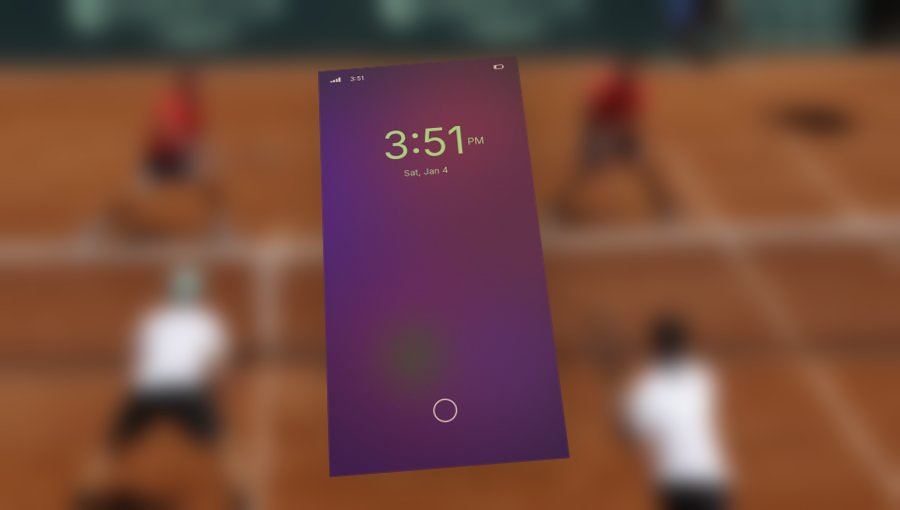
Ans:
**3:51**
